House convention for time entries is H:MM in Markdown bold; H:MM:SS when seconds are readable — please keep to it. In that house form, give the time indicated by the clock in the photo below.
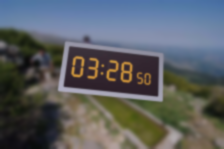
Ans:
**3:28:50**
